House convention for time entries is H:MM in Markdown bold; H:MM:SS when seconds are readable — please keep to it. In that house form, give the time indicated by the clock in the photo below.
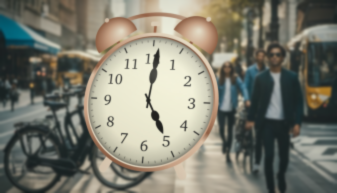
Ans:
**5:01**
